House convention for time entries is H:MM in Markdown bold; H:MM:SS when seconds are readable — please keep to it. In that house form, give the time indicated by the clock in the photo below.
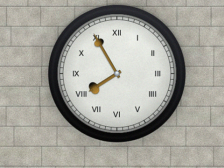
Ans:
**7:55**
